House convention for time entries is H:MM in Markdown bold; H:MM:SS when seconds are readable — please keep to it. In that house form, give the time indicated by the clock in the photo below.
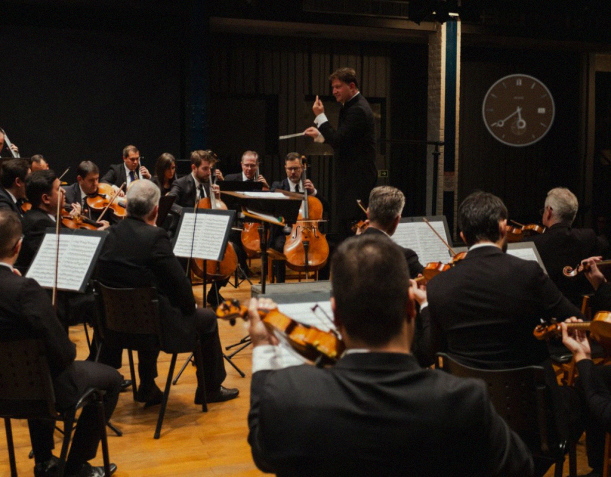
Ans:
**5:39**
